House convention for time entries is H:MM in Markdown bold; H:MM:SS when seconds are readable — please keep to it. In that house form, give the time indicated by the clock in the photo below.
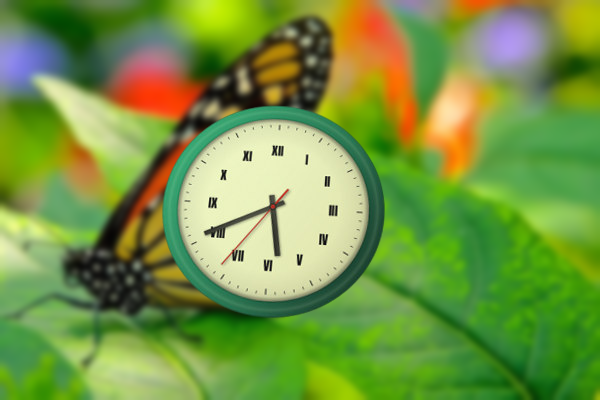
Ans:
**5:40:36**
